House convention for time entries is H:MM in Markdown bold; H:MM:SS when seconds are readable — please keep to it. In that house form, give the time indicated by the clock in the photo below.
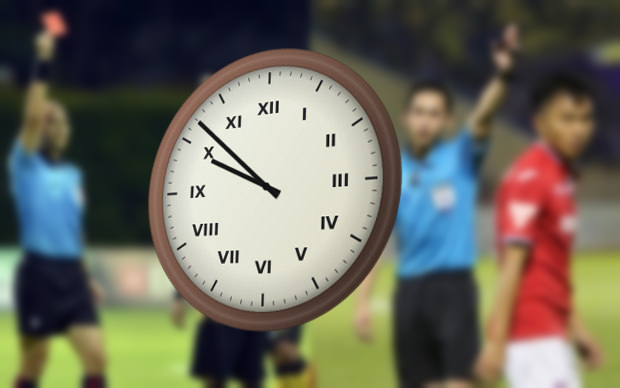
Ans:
**9:52**
